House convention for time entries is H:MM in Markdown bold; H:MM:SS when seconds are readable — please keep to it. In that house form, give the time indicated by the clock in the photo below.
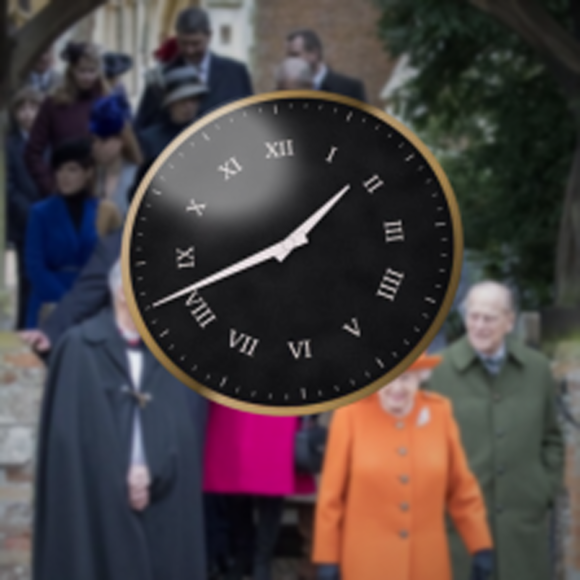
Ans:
**1:42**
